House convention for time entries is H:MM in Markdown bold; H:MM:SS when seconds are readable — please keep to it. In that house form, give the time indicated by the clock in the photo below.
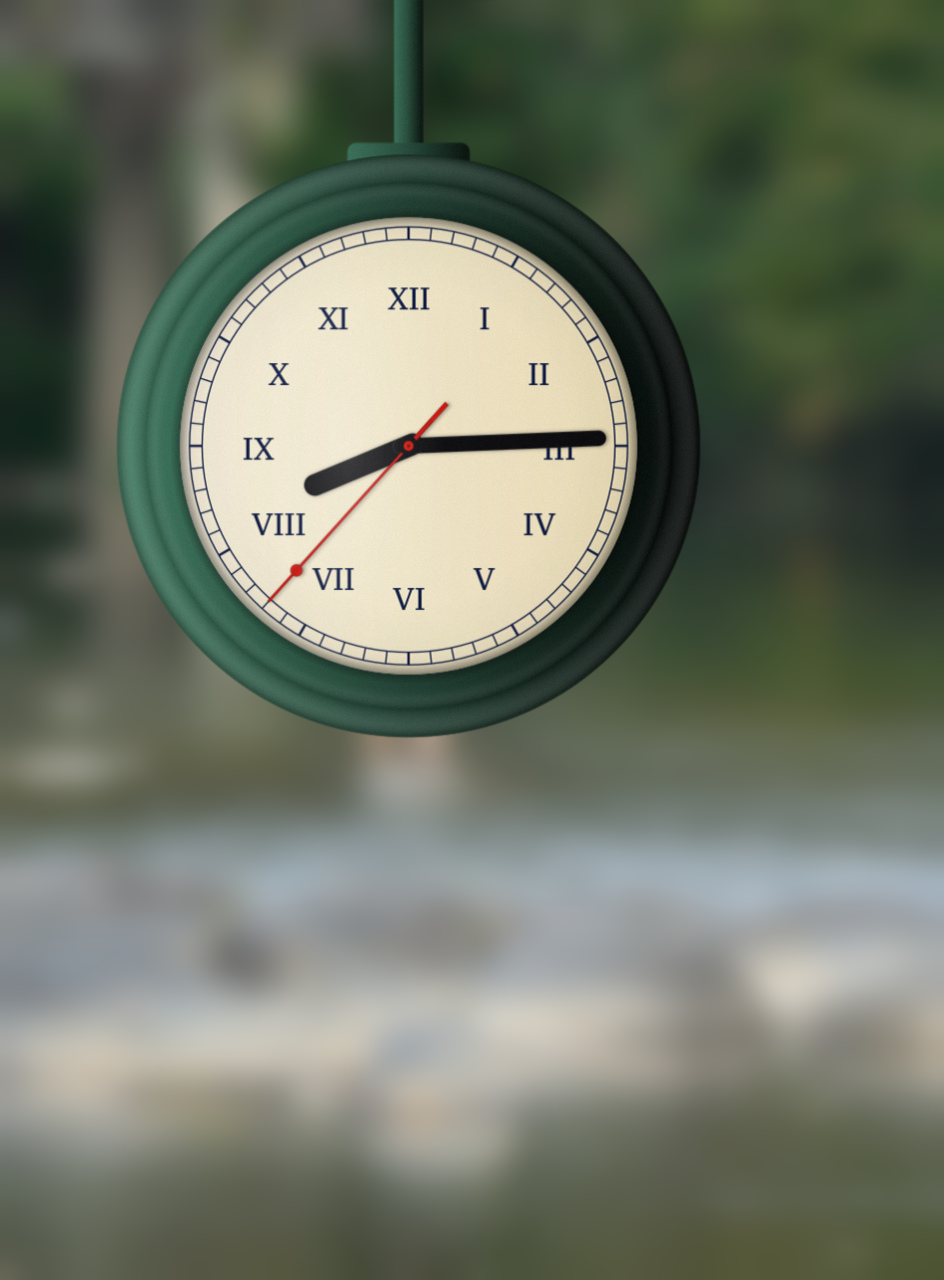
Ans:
**8:14:37**
